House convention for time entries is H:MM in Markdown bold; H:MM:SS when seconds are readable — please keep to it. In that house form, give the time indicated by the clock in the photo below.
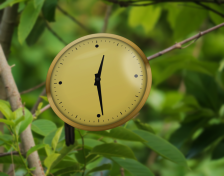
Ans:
**12:29**
